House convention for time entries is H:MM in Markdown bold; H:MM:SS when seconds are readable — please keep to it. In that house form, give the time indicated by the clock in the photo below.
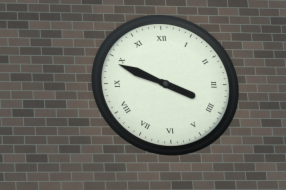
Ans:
**3:49**
